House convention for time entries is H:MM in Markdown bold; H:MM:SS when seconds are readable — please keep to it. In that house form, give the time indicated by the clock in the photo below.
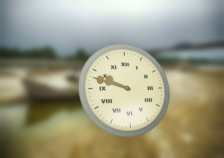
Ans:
**9:48**
